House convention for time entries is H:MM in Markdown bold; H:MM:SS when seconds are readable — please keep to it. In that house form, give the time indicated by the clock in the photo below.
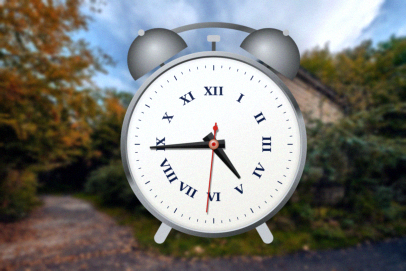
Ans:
**4:44:31**
